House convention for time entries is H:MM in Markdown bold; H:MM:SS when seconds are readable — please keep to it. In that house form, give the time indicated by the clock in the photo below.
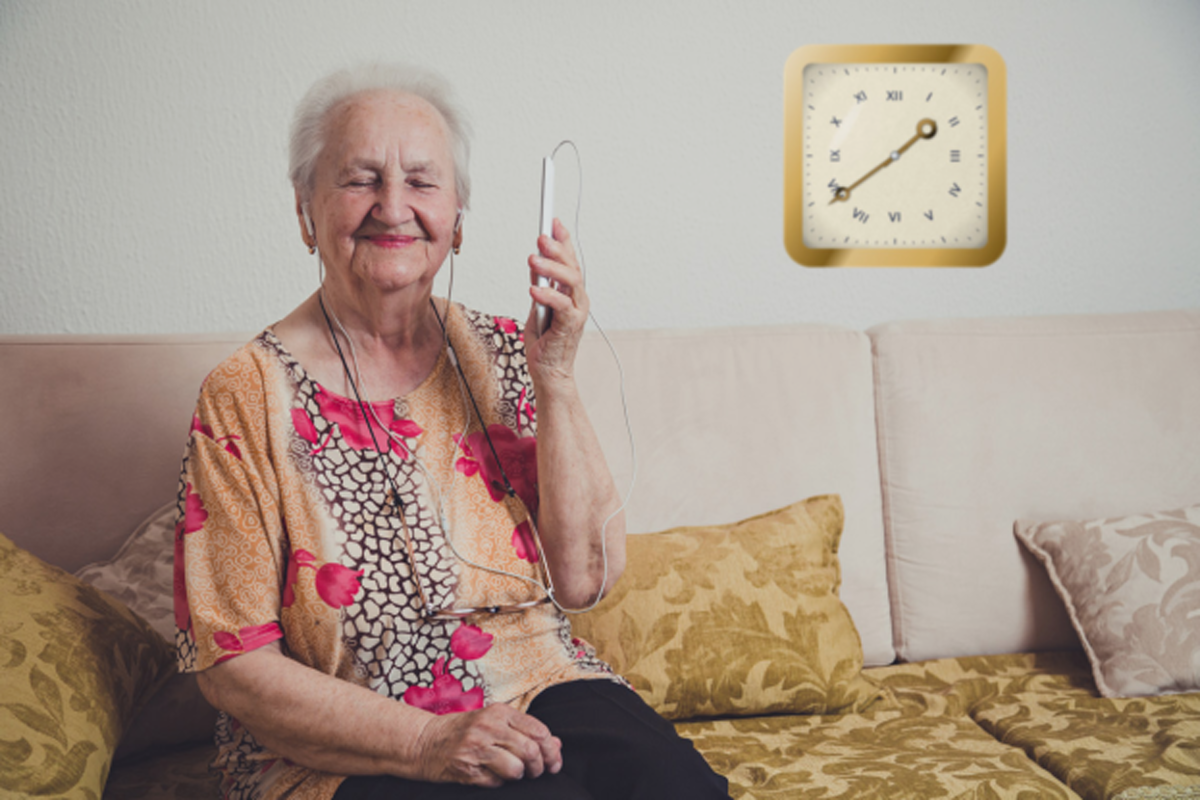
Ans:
**1:39**
